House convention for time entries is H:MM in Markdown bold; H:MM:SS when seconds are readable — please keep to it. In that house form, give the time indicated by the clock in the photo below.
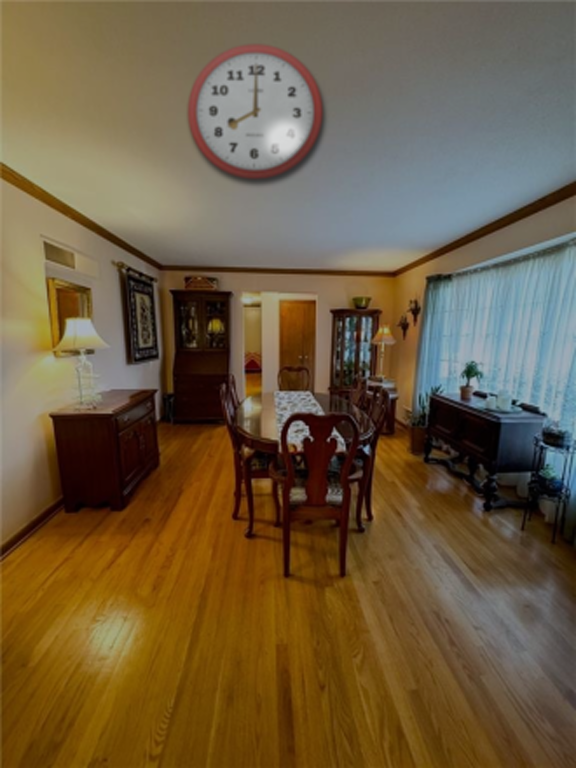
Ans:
**8:00**
